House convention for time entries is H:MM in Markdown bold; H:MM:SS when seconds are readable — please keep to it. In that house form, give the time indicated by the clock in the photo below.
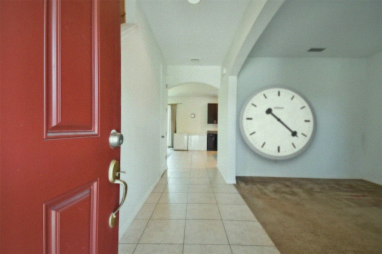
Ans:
**10:22**
